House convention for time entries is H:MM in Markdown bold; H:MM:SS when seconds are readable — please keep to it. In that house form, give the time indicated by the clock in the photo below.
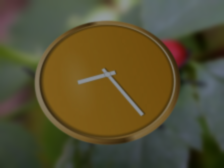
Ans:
**8:24**
